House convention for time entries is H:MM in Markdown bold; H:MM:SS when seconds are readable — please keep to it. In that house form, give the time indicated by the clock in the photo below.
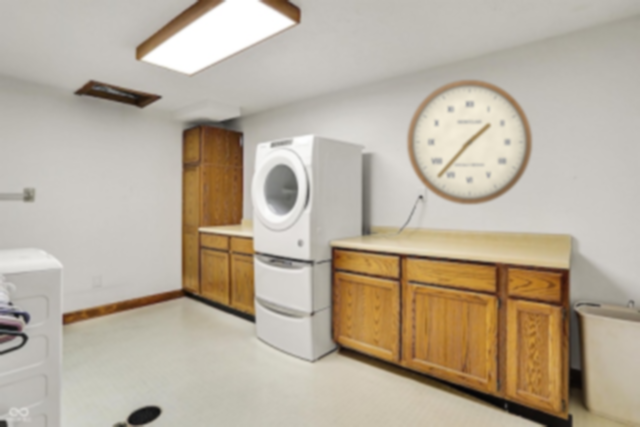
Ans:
**1:37**
